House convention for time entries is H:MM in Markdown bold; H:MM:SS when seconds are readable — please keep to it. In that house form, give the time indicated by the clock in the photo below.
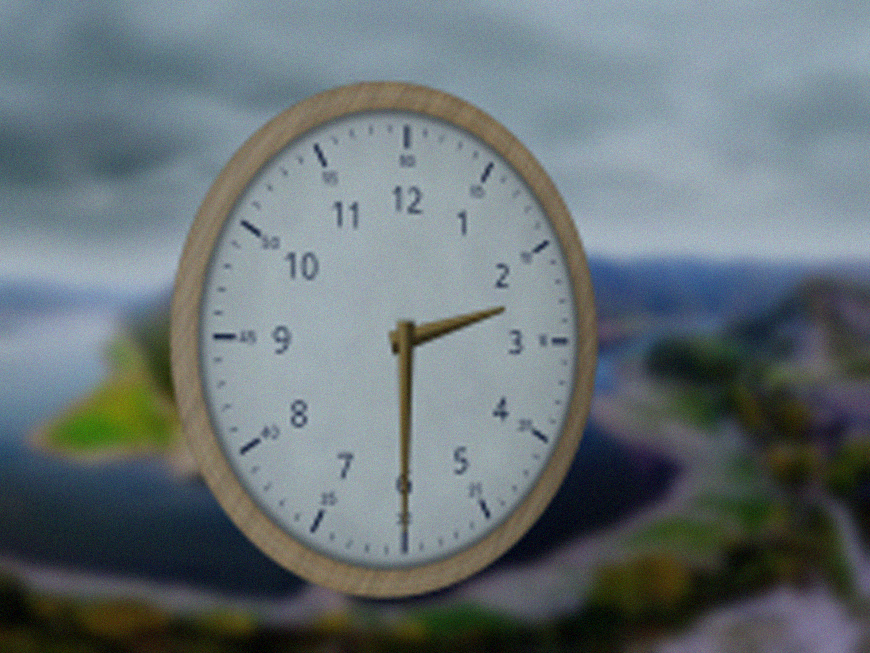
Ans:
**2:30**
